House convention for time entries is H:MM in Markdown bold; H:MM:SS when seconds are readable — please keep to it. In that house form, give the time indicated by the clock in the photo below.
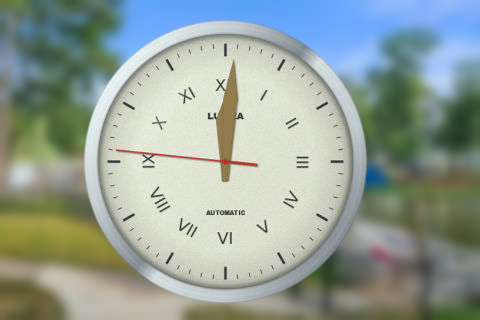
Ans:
**12:00:46**
